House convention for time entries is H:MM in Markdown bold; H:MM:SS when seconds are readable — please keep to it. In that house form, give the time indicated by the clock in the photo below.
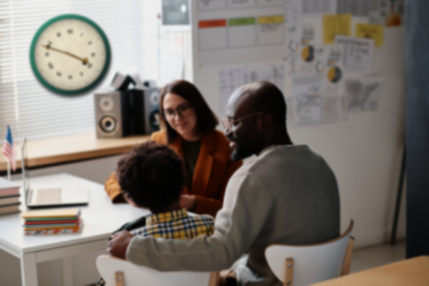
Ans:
**3:48**
